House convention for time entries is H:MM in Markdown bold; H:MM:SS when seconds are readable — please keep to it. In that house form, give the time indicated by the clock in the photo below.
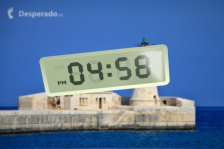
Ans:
**4:58**
